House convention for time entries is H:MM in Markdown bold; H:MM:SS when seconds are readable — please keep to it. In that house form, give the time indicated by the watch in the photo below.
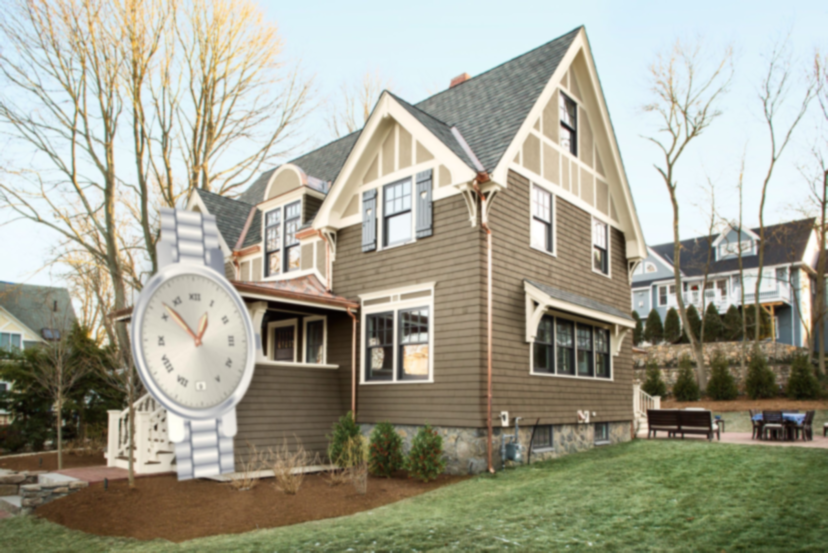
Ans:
**12:52**
